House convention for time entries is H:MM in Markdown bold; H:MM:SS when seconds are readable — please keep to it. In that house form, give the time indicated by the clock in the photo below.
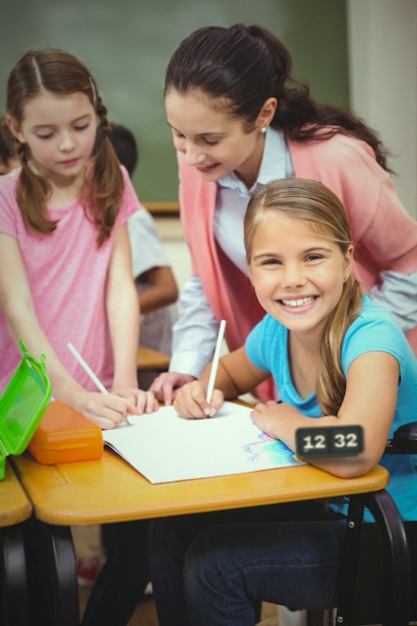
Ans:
**12:32**
